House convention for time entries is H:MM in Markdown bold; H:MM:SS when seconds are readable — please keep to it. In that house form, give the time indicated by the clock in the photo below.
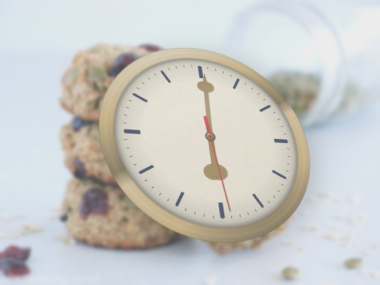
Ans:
**6:00:29**
